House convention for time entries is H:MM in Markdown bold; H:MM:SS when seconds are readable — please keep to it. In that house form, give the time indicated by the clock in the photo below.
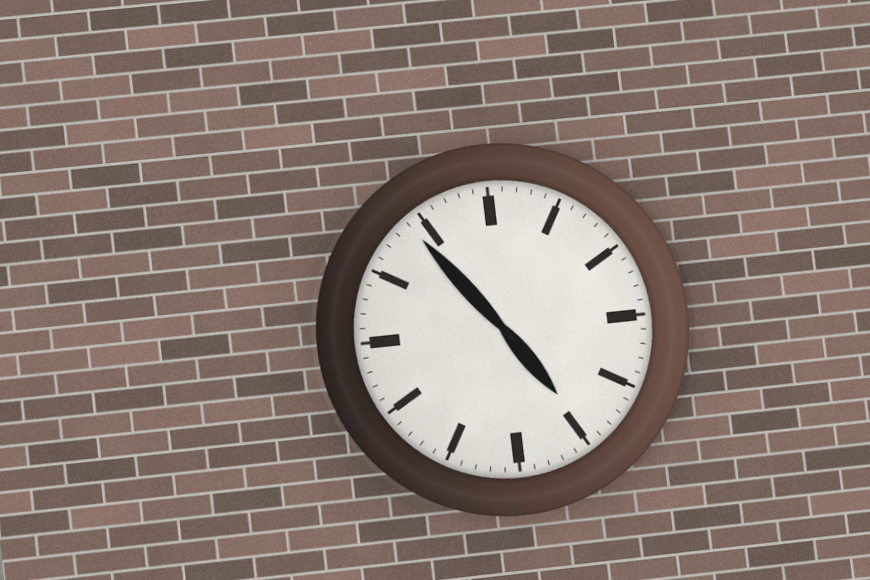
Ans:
**4:54**
